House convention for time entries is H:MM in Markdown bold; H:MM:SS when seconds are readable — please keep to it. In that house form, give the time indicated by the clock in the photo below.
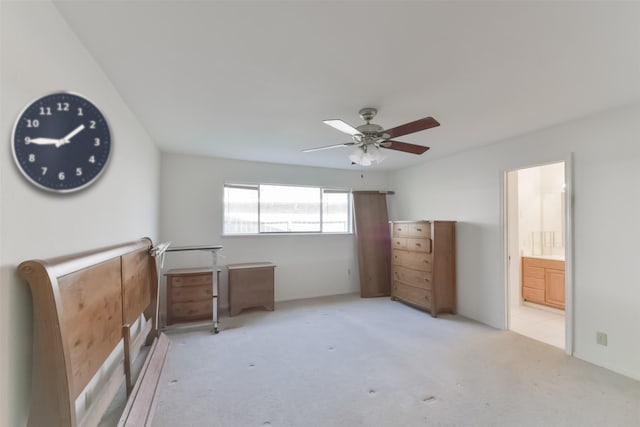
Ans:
**1:45**
